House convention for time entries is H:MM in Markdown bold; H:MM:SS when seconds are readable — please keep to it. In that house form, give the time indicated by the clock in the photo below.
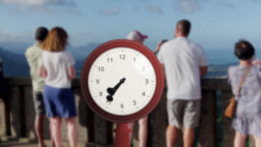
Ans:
**7:36**
